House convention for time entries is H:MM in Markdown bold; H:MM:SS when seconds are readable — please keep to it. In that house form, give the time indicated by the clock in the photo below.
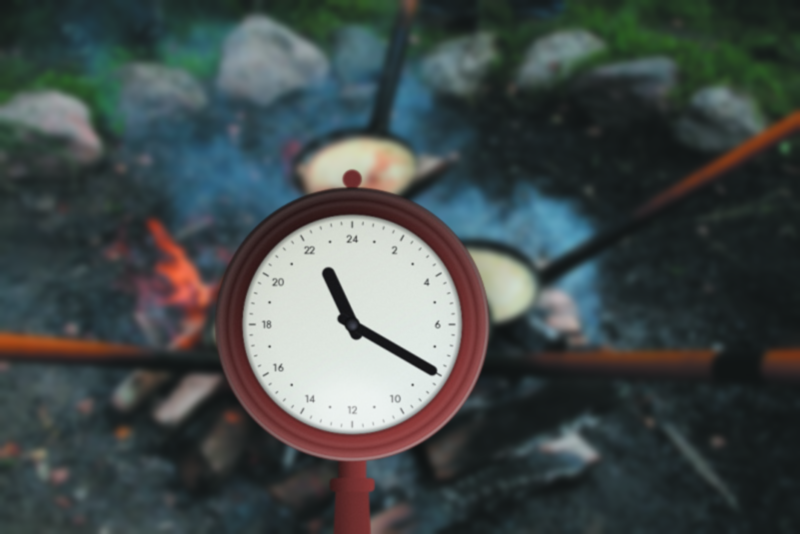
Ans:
**22:20**
